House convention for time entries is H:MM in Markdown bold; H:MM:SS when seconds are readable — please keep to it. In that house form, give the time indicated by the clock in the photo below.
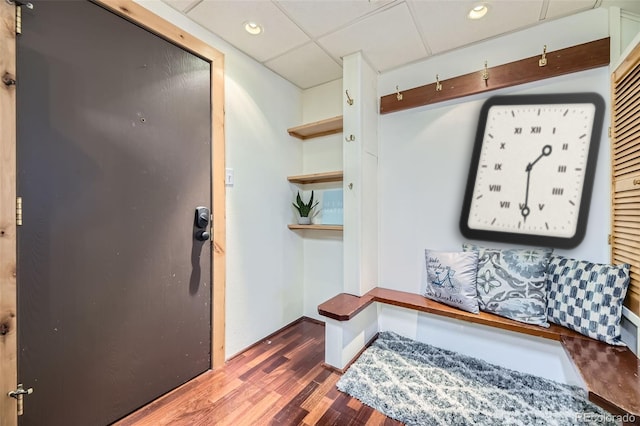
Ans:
**1:29**
